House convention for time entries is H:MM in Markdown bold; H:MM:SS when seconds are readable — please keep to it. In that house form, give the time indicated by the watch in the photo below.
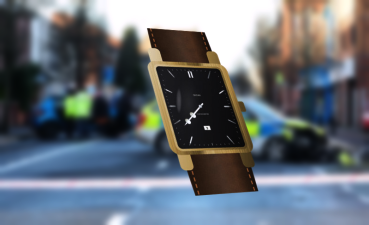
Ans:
**7:38**
